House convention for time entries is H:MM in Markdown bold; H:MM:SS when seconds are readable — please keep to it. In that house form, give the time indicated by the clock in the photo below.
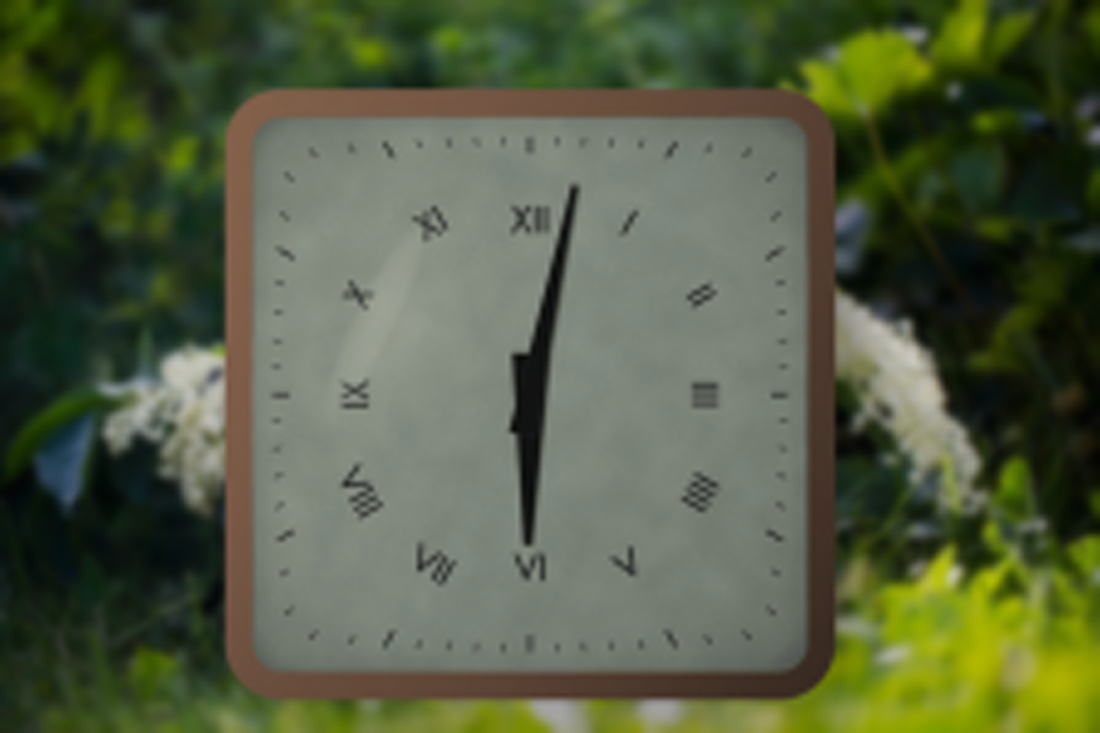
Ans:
**6:02**
